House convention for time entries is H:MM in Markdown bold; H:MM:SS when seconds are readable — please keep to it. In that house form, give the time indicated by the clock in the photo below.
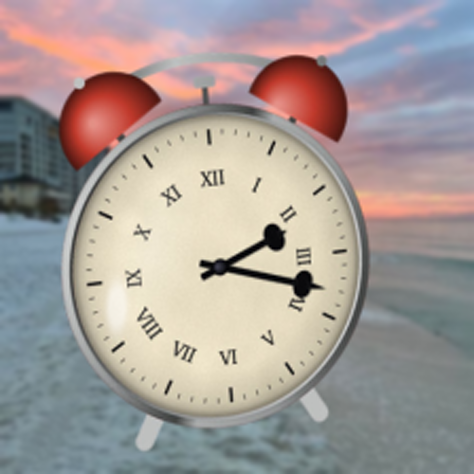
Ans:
**2:18**
